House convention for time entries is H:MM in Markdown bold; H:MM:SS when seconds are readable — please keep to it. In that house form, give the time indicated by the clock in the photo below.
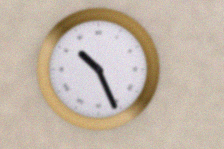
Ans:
**10:26**
